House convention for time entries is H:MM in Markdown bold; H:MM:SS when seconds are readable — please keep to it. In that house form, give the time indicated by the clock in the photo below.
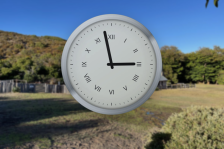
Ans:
**2:58**
